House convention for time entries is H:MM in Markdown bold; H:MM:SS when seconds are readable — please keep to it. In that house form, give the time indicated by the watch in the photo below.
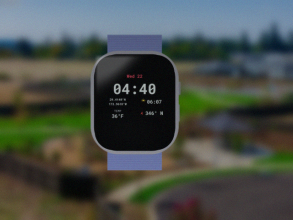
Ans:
**4:40**
